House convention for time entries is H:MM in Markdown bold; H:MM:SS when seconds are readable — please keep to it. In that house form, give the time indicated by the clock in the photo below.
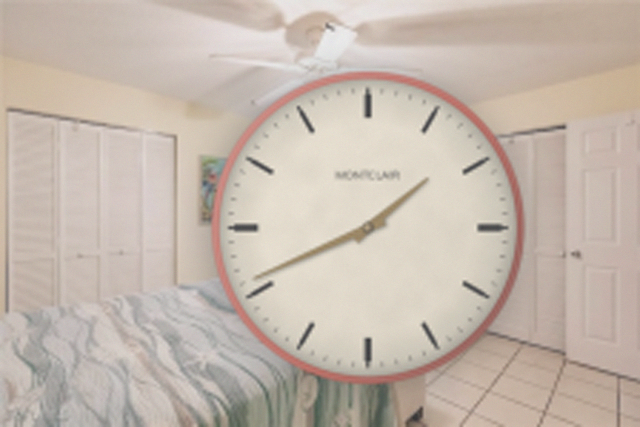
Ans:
**1:41**
